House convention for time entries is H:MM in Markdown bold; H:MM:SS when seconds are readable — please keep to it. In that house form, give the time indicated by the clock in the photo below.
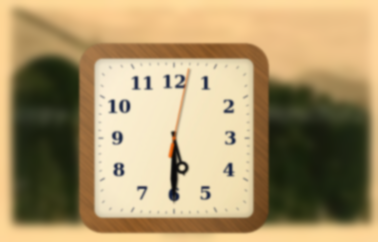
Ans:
**5:30:02**
